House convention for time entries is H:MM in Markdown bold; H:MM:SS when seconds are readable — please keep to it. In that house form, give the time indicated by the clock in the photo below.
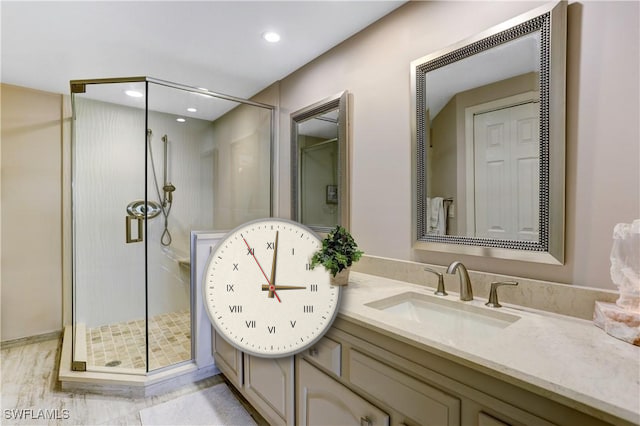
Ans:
**3:00:55**
